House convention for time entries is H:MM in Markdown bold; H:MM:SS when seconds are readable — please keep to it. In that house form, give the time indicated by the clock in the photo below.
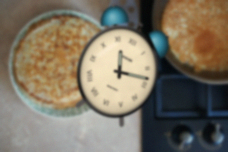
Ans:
**11:13**
